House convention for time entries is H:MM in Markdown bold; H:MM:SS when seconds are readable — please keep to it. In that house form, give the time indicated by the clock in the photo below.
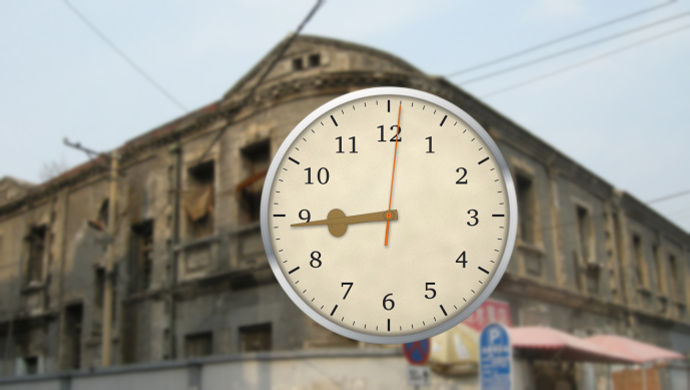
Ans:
**8:44:01**
